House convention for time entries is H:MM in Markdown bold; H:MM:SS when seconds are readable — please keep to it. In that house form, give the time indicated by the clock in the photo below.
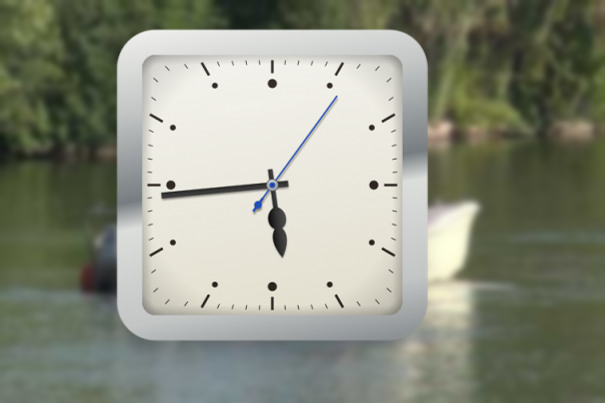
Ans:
**5:44:06**
